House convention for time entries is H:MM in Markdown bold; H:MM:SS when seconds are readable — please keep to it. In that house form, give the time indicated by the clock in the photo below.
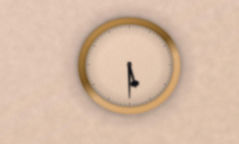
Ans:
**5:30**
